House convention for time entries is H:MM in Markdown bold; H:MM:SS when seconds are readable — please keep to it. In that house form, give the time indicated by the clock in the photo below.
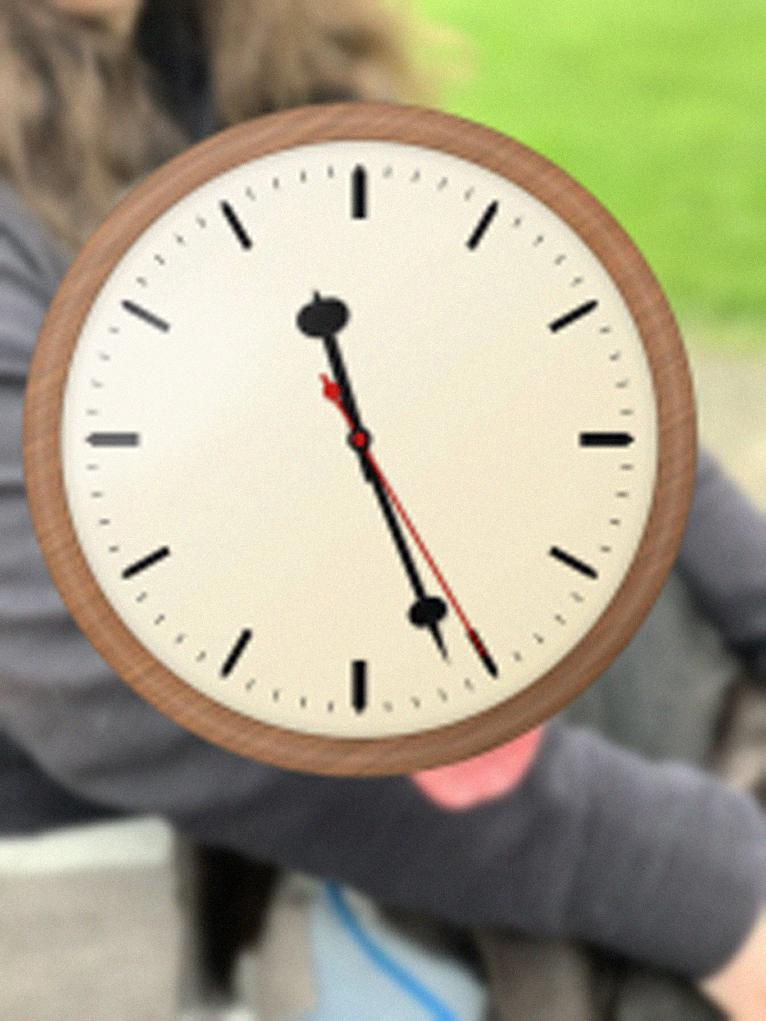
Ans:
**11:26:25**
